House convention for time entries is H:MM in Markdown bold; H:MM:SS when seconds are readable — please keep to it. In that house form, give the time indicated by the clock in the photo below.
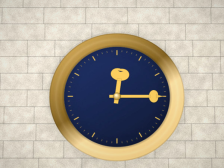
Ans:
**12:15**
